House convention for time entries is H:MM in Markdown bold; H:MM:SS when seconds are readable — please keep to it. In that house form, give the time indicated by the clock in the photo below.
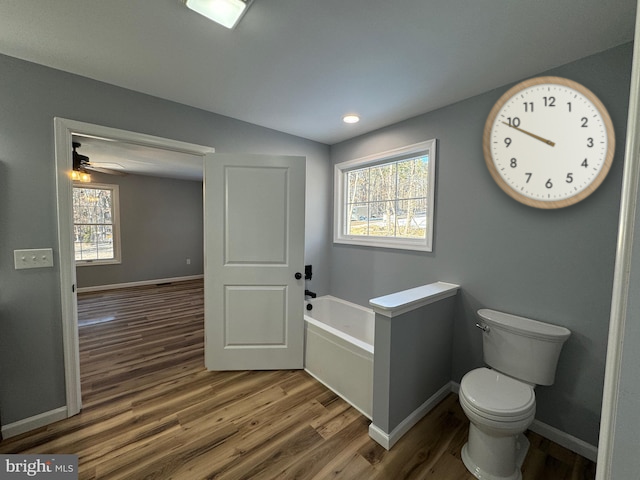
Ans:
**9:49**
